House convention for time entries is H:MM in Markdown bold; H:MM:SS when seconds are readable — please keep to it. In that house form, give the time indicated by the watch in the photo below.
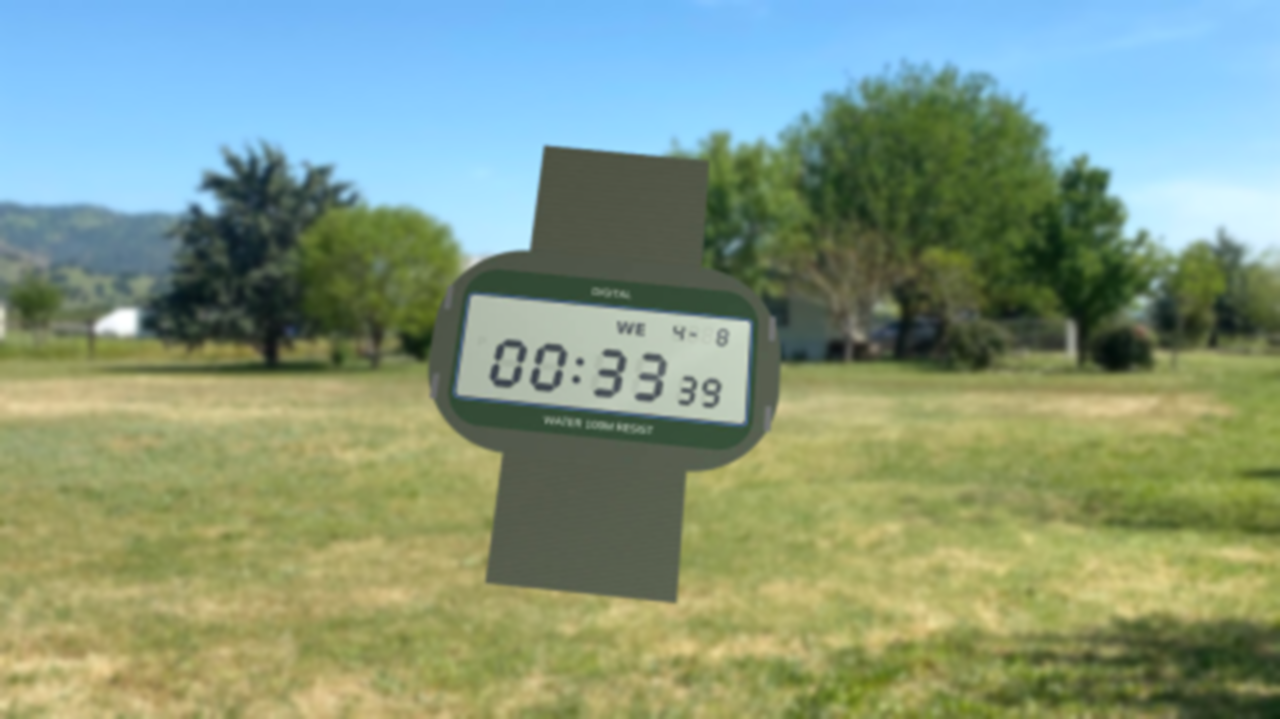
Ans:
**0:33:39**
